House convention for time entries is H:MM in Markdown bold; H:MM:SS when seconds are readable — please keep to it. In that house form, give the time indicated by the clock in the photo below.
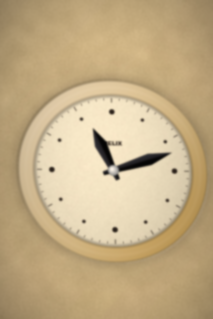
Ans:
**11:12**
